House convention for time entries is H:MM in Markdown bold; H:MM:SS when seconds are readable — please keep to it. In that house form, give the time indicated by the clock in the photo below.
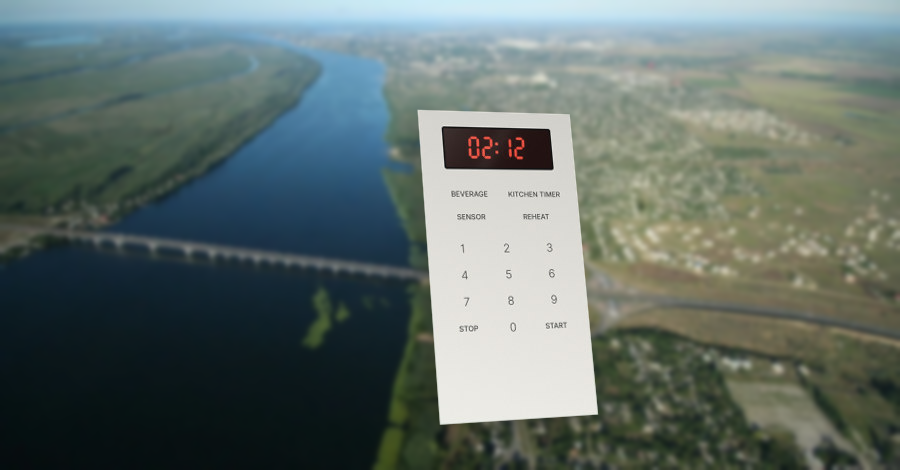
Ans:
**2:12**
